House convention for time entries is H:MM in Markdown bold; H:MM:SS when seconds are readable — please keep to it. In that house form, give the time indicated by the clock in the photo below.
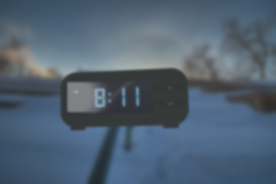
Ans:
**8:11**
